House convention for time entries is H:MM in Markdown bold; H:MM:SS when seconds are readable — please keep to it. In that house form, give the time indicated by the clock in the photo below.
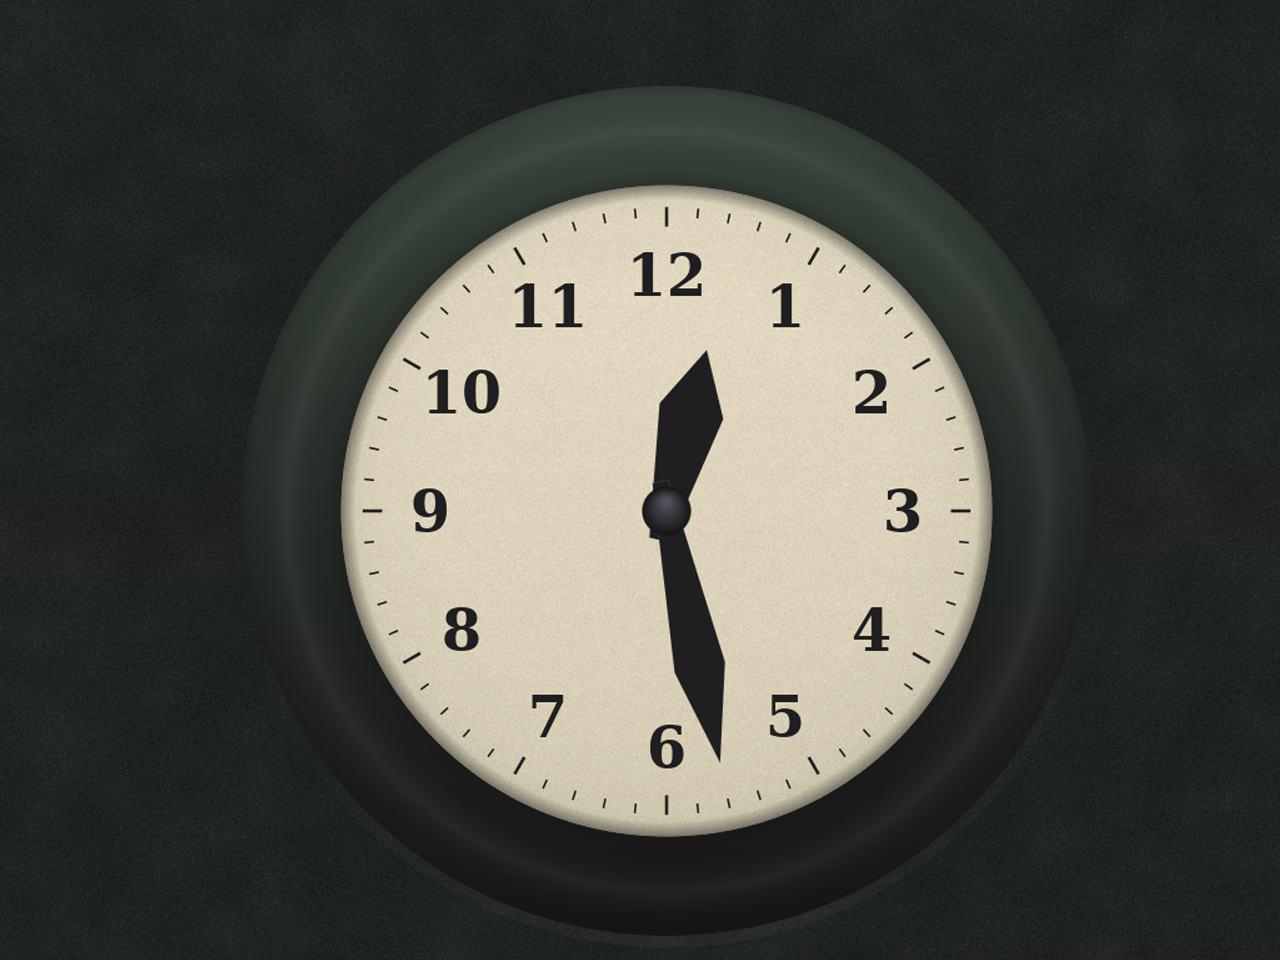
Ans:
**12:28**
